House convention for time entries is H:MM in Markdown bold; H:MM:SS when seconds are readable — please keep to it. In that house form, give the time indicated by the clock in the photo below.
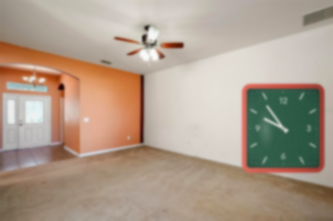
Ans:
**9:54**
